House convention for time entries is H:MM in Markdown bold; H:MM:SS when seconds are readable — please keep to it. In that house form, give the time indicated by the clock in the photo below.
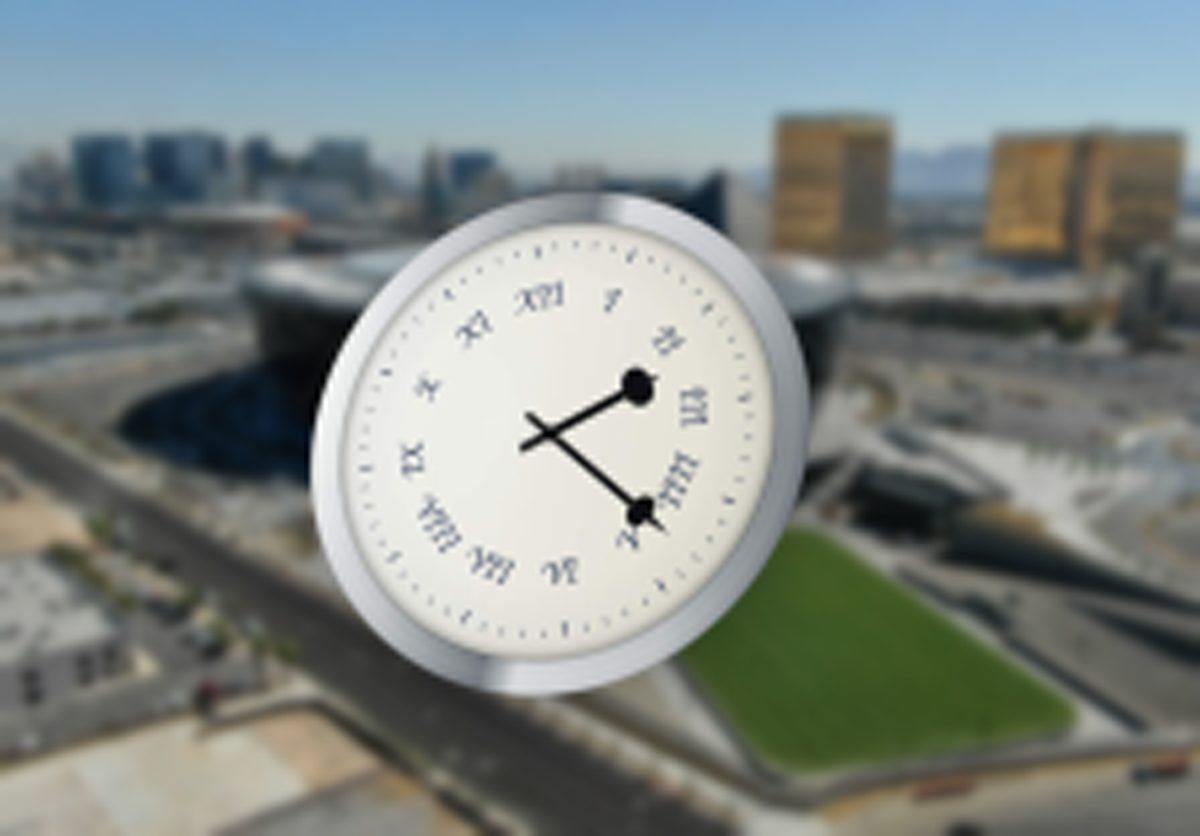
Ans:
**2:23**
